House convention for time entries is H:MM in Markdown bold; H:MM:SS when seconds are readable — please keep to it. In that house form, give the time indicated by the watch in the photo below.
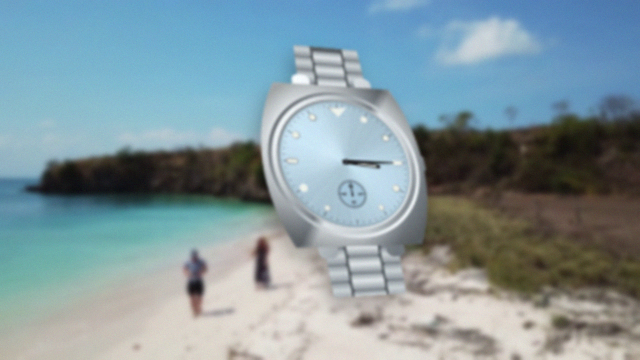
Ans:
**3:15**
